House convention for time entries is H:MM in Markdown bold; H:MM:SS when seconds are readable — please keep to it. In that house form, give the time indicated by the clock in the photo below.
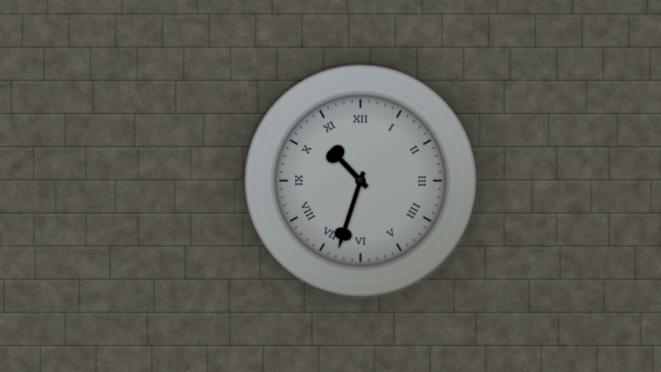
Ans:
**10:33**
